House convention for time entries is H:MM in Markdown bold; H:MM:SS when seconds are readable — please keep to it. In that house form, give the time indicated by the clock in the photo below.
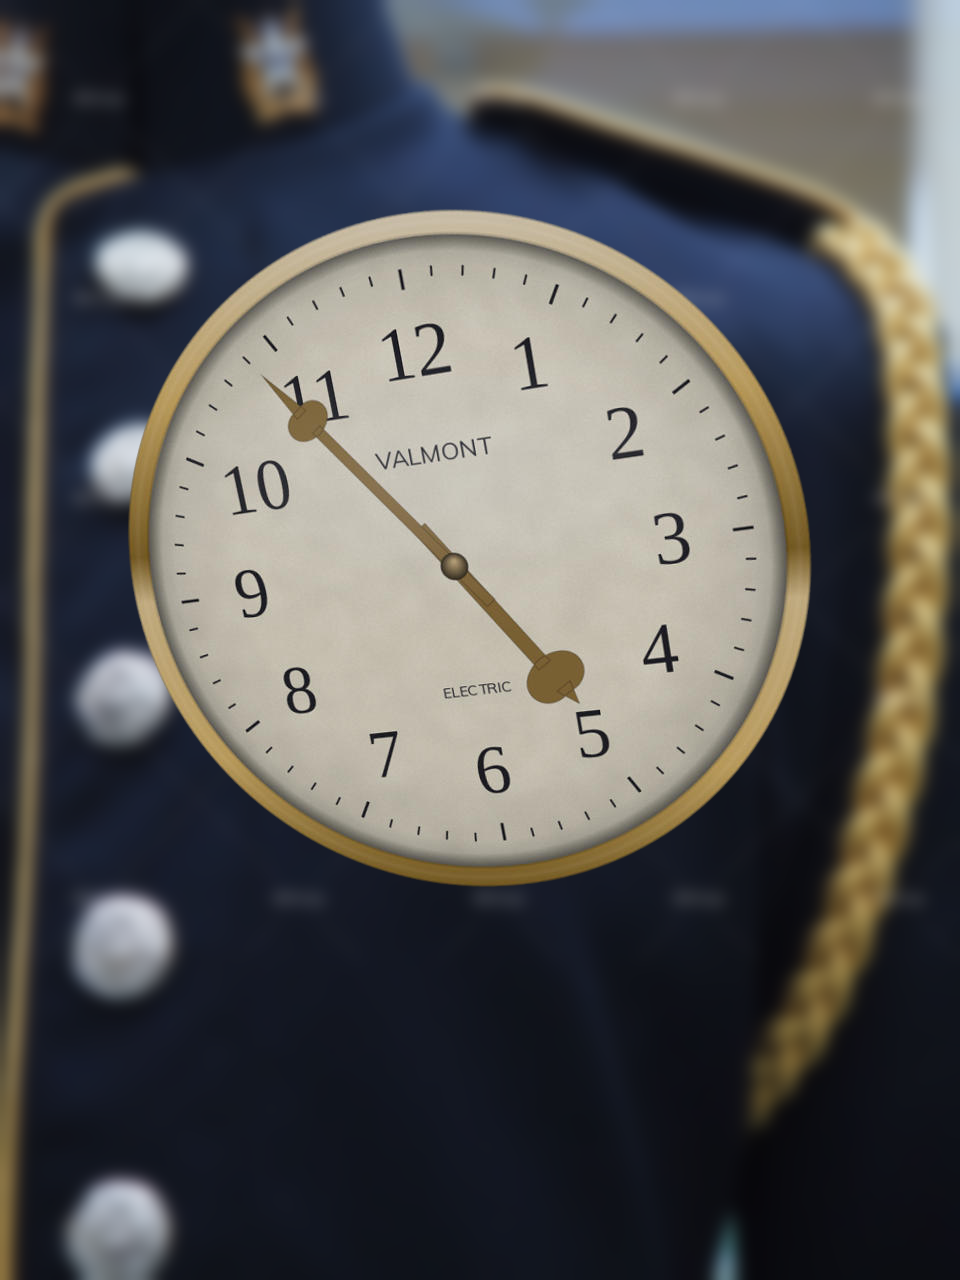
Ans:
**4:54**
